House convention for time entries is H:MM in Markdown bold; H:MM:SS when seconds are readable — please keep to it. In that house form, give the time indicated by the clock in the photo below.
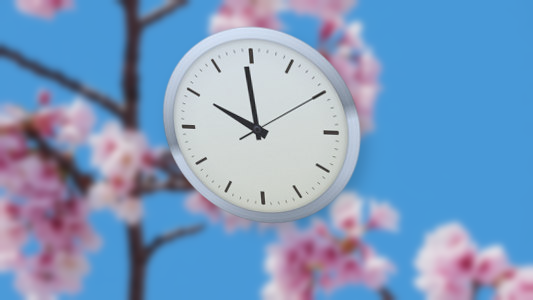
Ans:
**9:59:10**
